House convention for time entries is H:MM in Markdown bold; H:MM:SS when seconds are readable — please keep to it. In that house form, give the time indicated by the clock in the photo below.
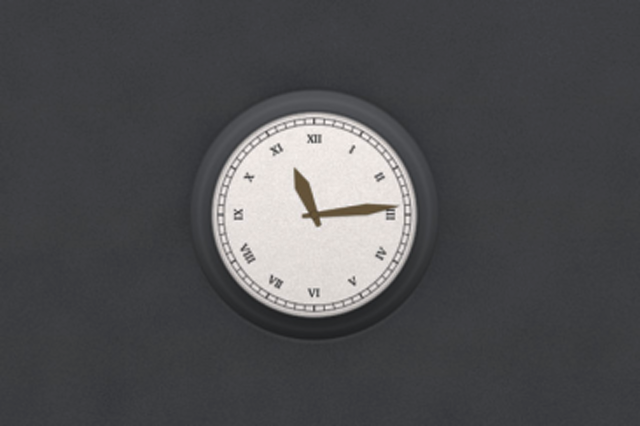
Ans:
**11:14**
